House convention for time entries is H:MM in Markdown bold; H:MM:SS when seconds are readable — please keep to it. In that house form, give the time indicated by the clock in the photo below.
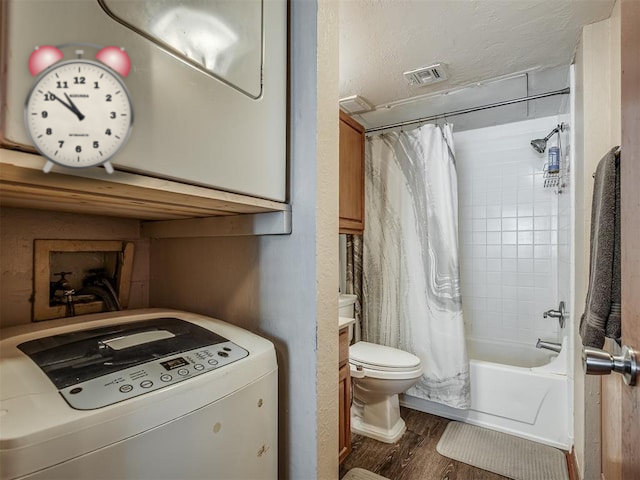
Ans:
**10:51**
